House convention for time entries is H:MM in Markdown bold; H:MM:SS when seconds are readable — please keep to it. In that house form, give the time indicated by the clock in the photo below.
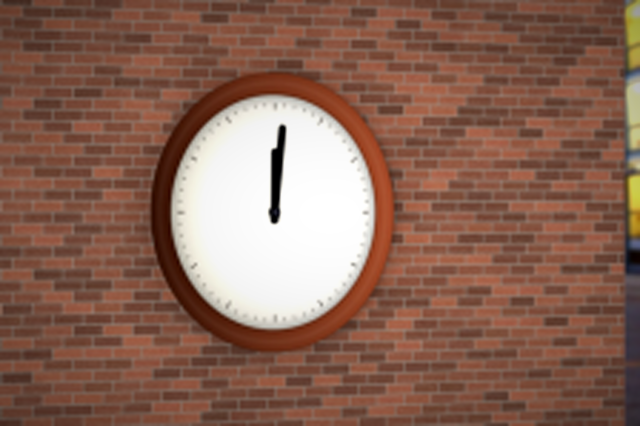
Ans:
**12:01**
